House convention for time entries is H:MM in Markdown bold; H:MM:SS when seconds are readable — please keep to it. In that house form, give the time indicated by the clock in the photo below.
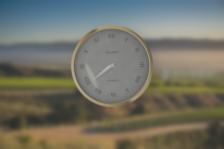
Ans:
**7:39**
